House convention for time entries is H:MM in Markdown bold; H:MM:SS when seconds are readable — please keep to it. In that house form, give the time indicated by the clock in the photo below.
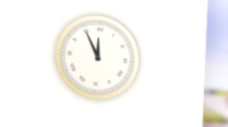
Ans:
**11:55**
